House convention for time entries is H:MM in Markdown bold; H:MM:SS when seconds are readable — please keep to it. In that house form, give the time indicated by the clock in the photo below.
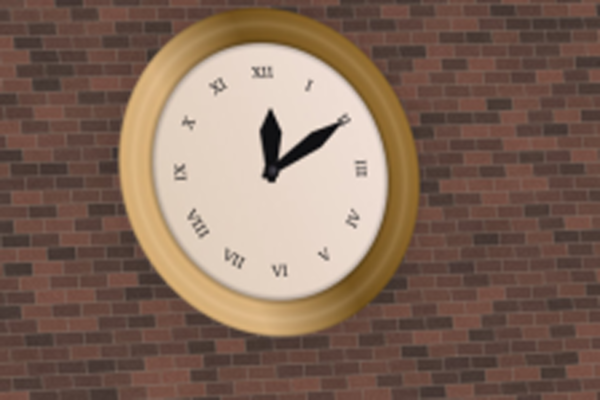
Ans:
**12:10**
